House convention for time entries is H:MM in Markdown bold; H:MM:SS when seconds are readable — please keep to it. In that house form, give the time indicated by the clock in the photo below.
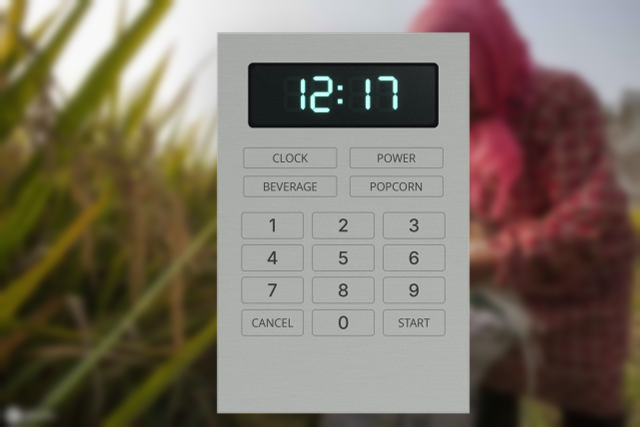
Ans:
**12:17**
